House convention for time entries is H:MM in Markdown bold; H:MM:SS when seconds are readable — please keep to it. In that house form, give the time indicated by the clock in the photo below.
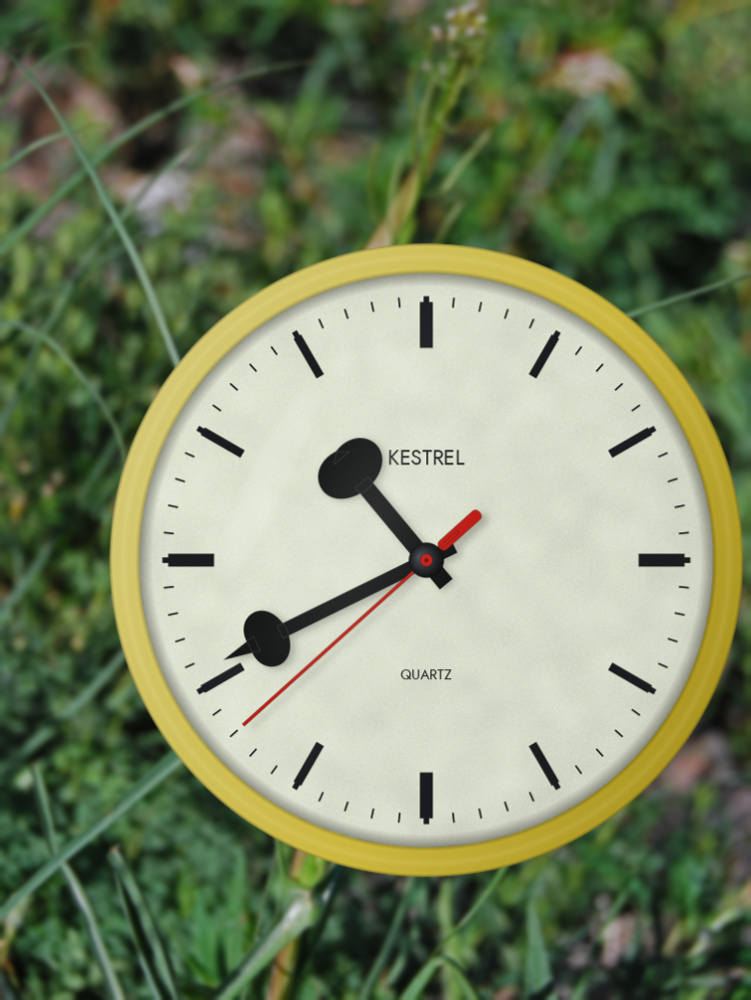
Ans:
**10:40:38**
